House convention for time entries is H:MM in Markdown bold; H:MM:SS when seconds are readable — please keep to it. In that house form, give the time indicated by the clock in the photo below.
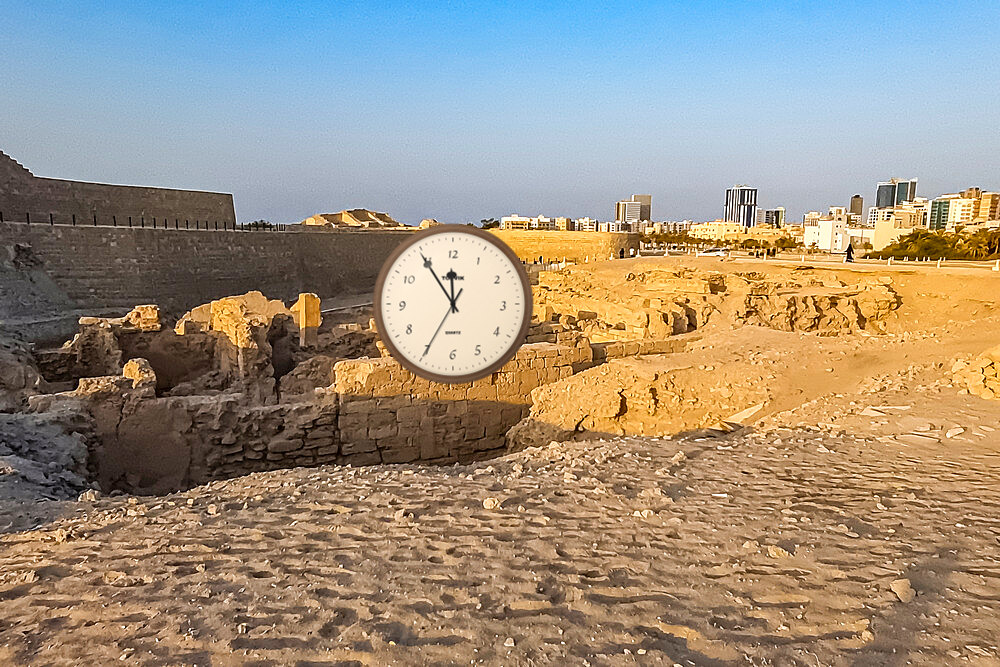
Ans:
**11:54:35**
